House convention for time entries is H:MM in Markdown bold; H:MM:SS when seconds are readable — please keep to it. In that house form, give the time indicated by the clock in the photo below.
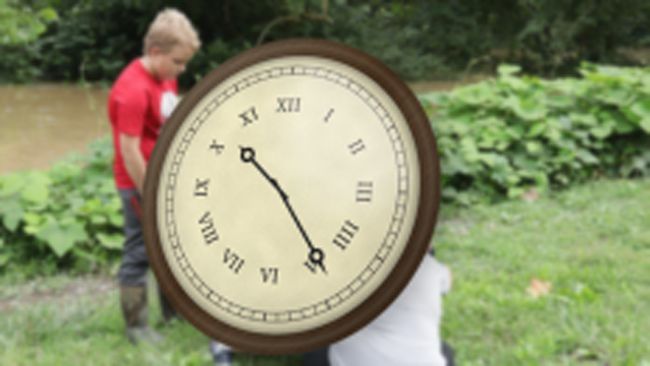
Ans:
**10:24**
